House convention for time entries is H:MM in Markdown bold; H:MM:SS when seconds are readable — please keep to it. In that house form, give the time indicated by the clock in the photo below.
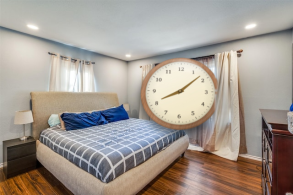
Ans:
**8:08**
